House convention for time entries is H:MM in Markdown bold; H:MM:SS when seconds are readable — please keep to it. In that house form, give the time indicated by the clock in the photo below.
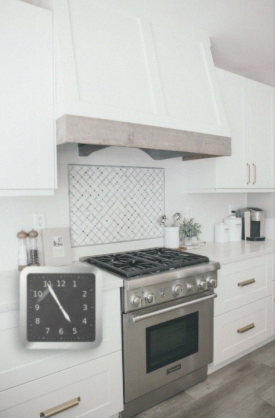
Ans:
**4:55**
